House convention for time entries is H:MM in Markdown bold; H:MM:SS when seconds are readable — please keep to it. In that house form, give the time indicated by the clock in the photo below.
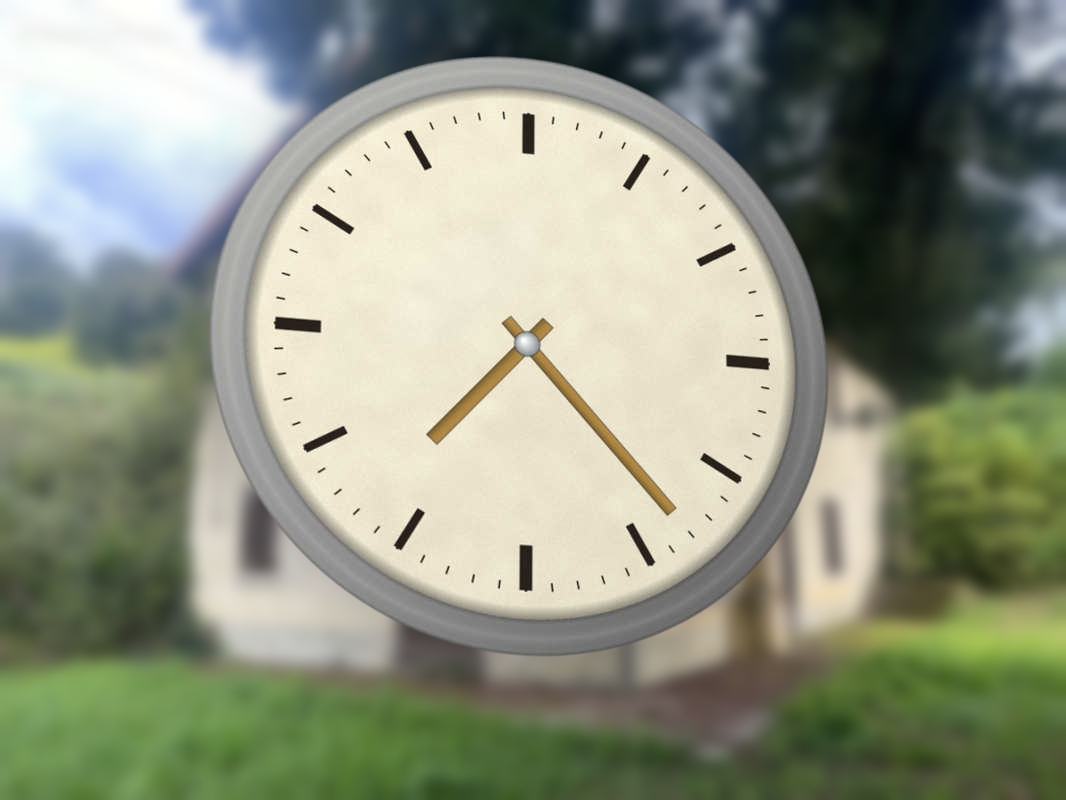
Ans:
**7:23**
